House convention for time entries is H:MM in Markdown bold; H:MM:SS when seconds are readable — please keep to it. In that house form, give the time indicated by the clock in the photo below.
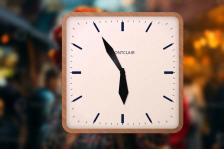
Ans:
**5:55**
